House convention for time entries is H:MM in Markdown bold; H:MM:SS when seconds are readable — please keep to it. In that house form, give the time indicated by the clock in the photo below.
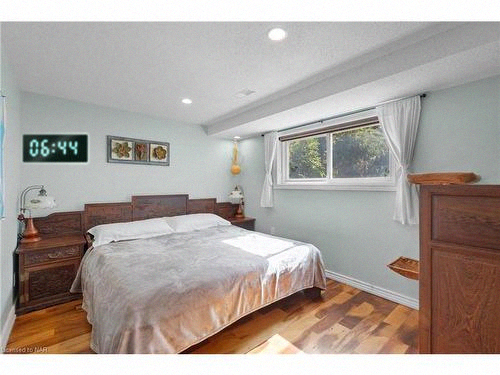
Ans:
**6:44**
